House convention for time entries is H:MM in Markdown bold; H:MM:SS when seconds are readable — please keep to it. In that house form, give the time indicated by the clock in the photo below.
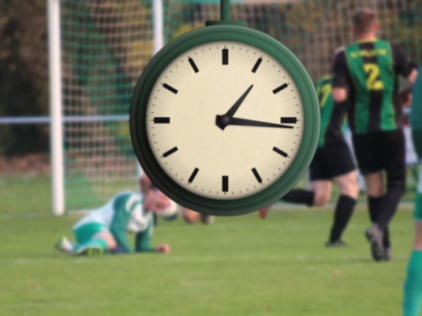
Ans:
**1:16**
